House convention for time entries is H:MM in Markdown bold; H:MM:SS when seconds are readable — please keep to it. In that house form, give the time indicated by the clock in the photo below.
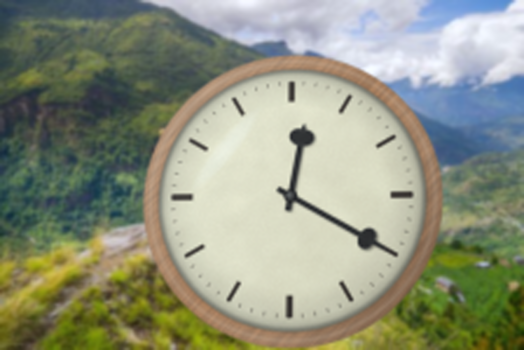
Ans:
**12:20**
